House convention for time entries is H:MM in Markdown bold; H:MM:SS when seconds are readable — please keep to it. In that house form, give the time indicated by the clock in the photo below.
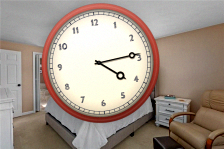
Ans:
**4:14**
